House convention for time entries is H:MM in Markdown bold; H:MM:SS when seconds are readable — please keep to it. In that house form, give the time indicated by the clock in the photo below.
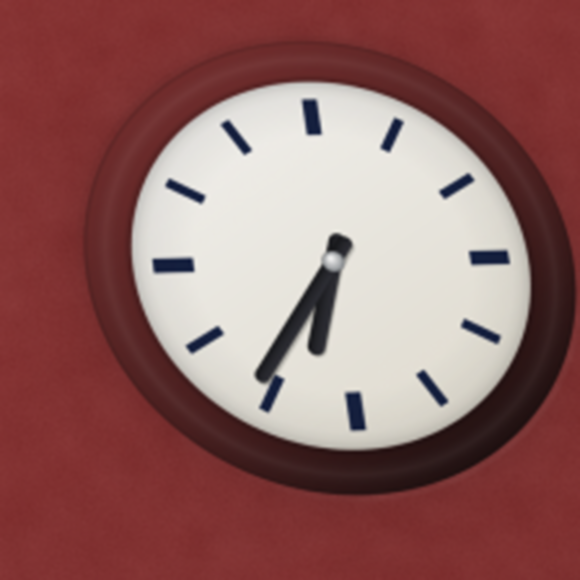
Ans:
**6:36**
